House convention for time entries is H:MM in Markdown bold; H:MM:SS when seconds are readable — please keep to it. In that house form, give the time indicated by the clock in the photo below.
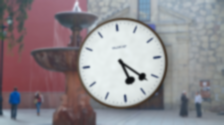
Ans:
**5:22**
